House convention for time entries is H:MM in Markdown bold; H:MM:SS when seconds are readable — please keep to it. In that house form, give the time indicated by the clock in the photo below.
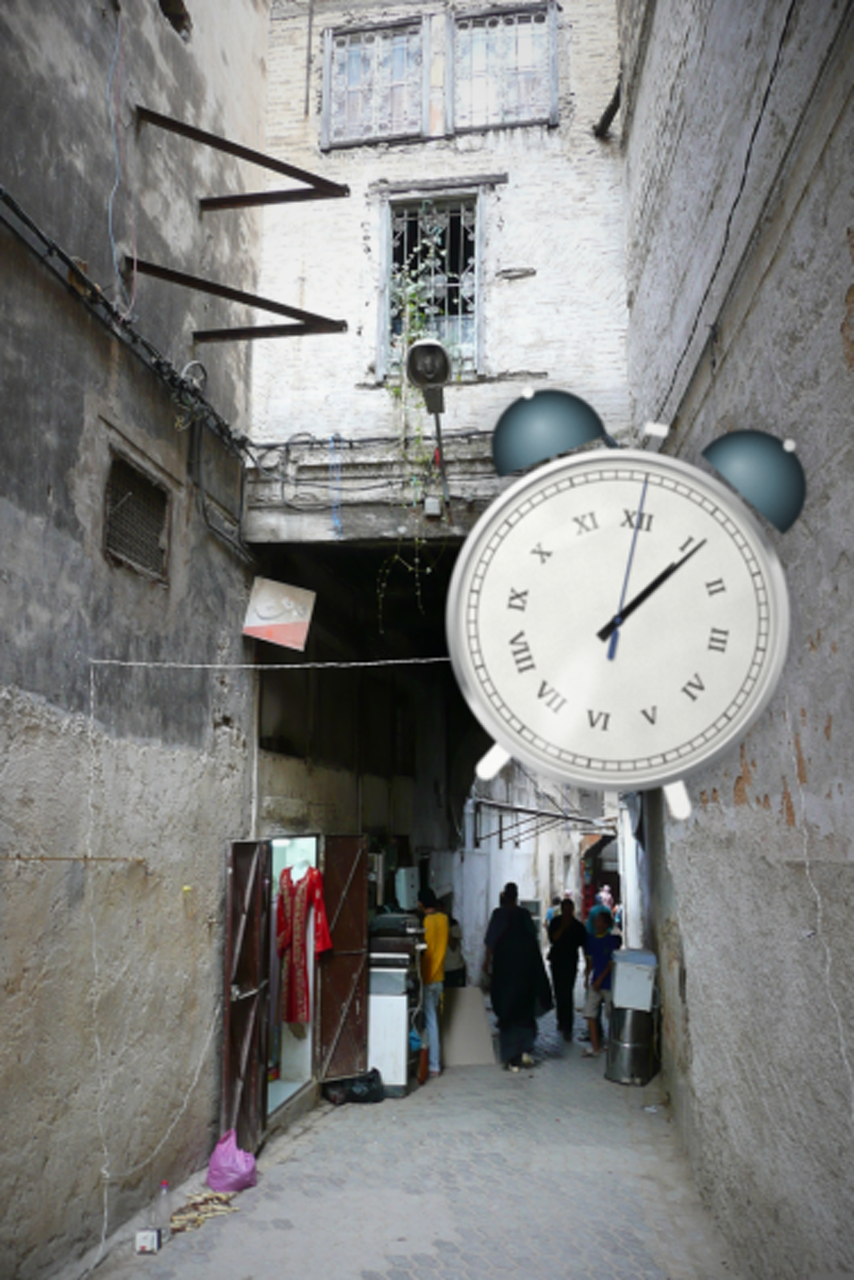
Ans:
**1:06:00**
